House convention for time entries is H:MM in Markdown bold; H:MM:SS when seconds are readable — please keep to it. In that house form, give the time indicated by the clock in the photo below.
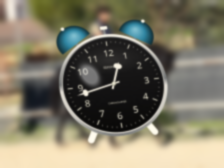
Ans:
**12:43**
